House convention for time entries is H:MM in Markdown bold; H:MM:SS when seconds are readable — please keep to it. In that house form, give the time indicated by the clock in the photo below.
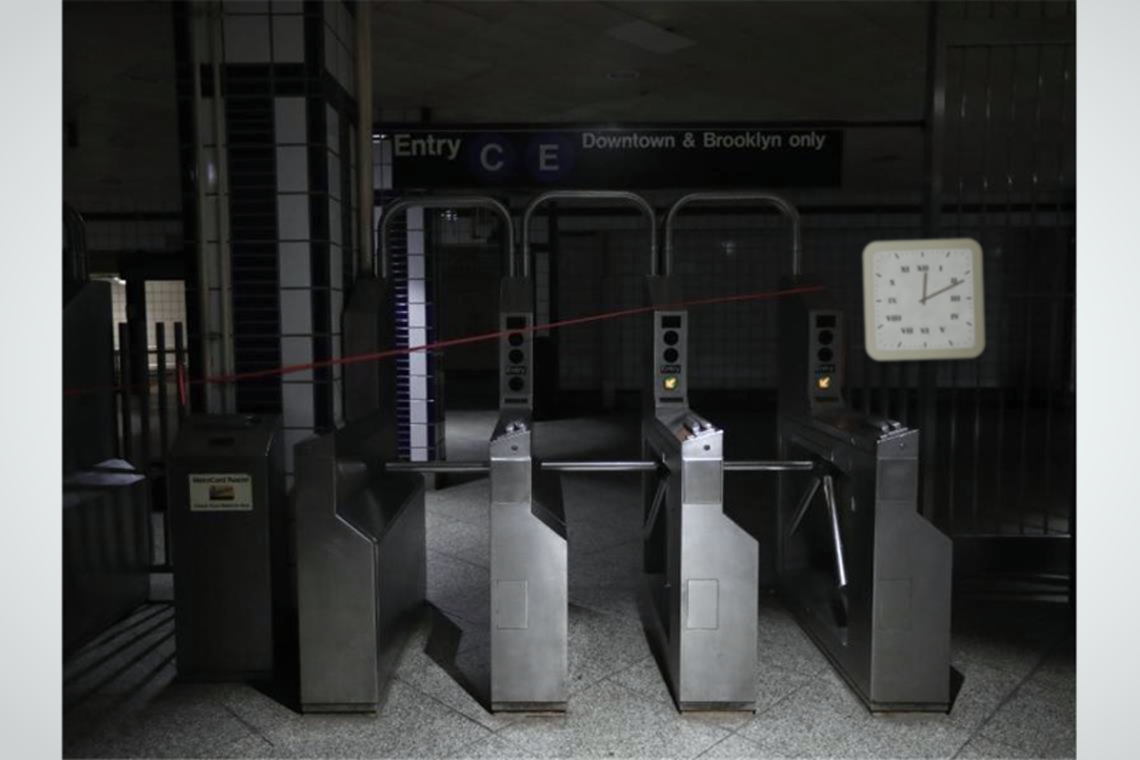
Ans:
**12:11**
